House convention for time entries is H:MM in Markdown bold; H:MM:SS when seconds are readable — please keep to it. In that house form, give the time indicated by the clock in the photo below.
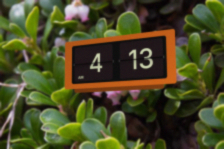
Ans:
**4:13**
